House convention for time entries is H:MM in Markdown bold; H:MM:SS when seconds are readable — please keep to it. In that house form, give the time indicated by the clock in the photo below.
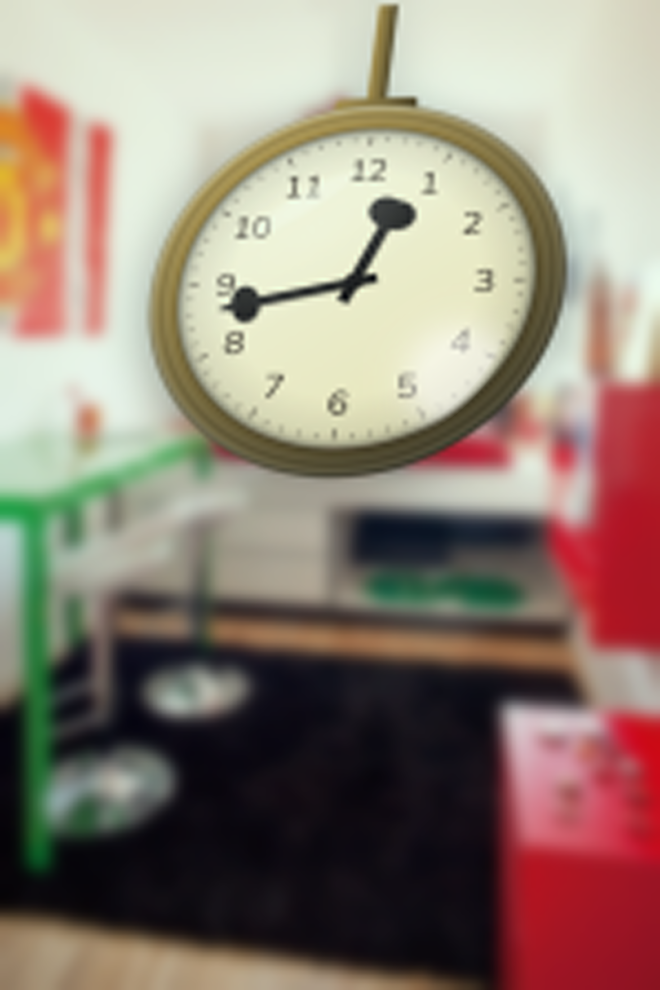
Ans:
**12:43**
